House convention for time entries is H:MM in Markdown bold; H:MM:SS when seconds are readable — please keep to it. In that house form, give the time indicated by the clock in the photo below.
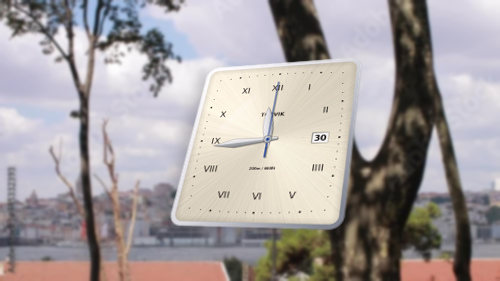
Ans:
**11:44:00**
